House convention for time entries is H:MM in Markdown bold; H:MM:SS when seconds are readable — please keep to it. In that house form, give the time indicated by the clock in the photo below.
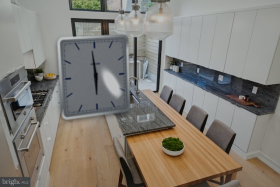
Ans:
**5:59**
